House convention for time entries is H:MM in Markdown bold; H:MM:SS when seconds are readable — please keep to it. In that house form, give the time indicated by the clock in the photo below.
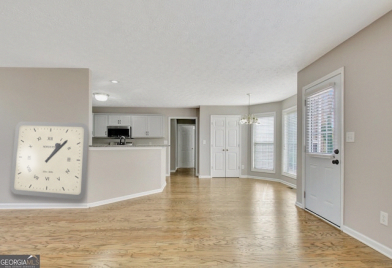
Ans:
**1:07**
